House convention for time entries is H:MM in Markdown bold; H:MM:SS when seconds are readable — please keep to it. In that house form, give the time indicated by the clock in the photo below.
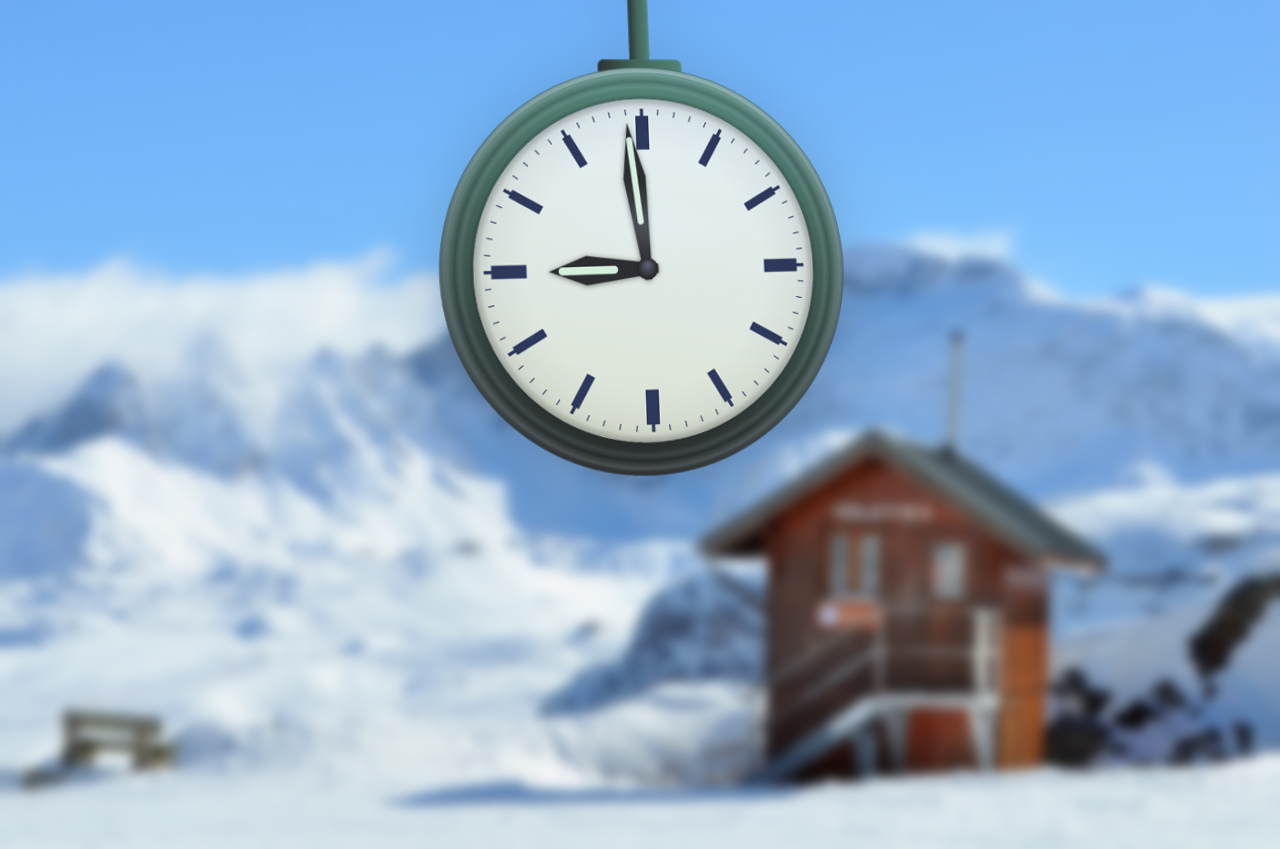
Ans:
**8:59**
